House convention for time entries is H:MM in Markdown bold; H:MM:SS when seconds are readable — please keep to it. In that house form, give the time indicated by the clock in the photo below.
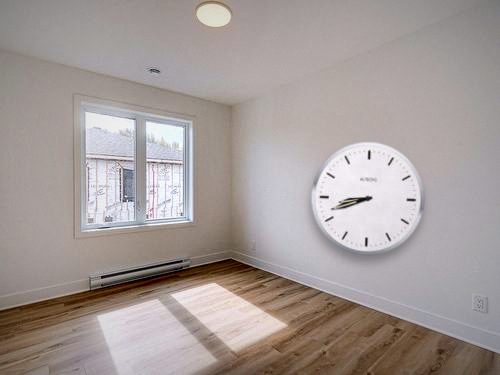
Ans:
**8:42**
